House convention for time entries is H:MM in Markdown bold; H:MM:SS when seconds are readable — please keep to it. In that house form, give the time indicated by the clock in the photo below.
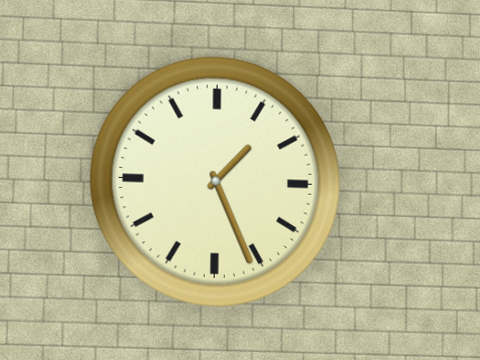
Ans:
**1:26**
